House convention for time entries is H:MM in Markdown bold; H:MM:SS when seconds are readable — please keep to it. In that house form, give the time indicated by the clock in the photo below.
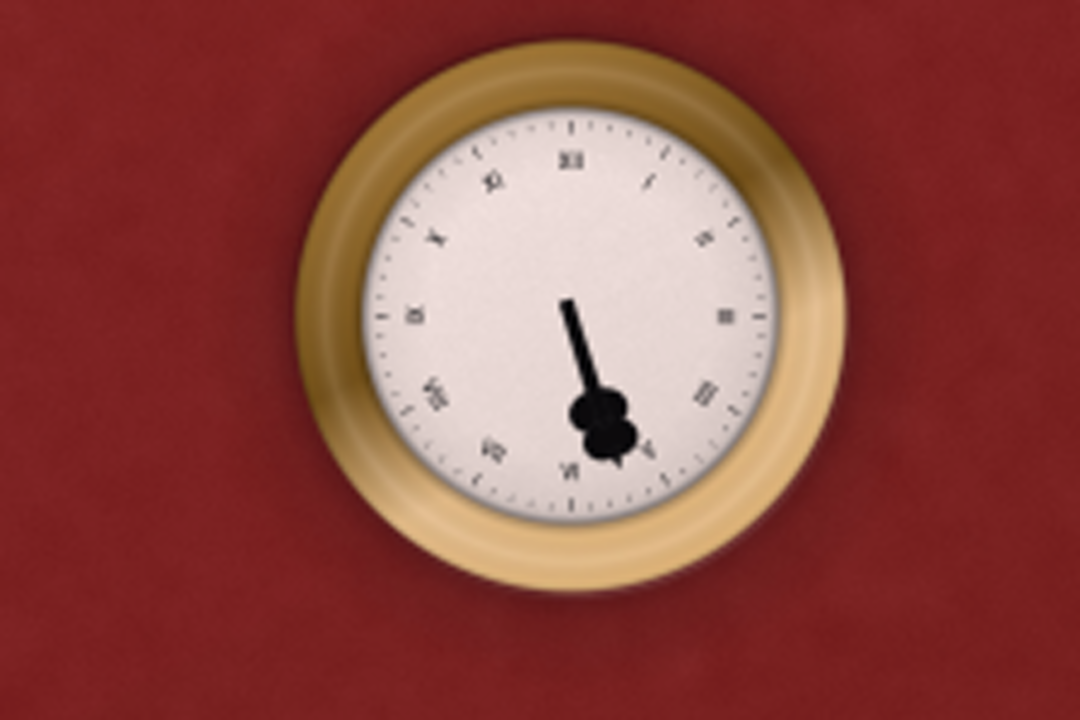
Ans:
**5:27**
